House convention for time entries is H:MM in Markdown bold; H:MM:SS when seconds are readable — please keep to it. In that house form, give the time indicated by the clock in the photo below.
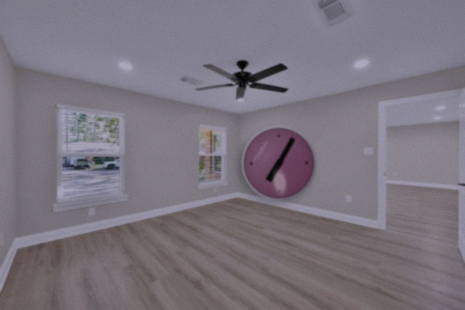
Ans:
**7:05**
